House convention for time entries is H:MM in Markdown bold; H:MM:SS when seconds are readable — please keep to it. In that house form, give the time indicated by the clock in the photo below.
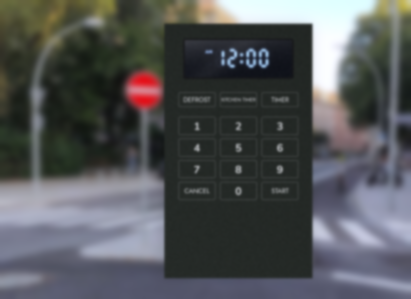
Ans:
**12:00**
